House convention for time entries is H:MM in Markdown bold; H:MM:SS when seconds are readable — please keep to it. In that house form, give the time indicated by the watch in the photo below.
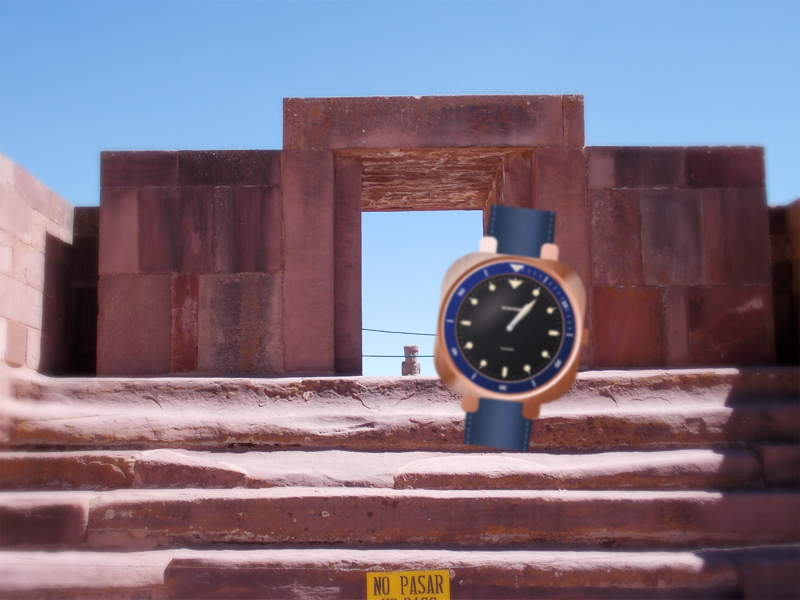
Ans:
**1:06**
